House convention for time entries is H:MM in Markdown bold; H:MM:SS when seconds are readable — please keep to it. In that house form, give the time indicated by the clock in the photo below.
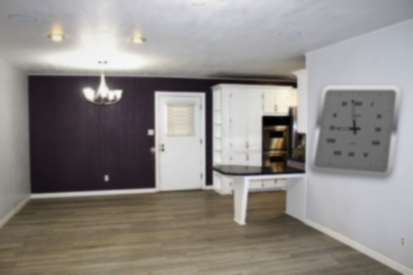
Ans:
**8:58**
